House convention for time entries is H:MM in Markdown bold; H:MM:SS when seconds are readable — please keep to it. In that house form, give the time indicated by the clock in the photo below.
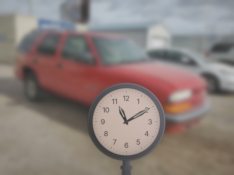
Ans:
**11:10**
